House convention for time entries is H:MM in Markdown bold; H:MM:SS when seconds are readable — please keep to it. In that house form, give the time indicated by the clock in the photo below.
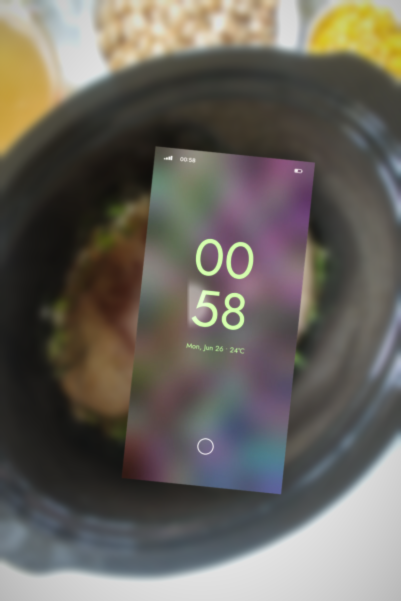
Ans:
**0:58**
